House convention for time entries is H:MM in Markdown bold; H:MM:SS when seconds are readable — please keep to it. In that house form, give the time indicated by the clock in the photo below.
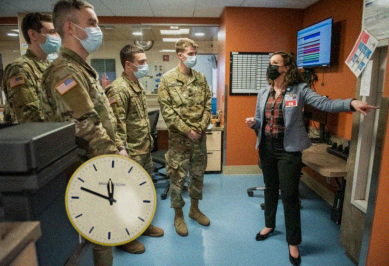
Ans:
**11:48**
